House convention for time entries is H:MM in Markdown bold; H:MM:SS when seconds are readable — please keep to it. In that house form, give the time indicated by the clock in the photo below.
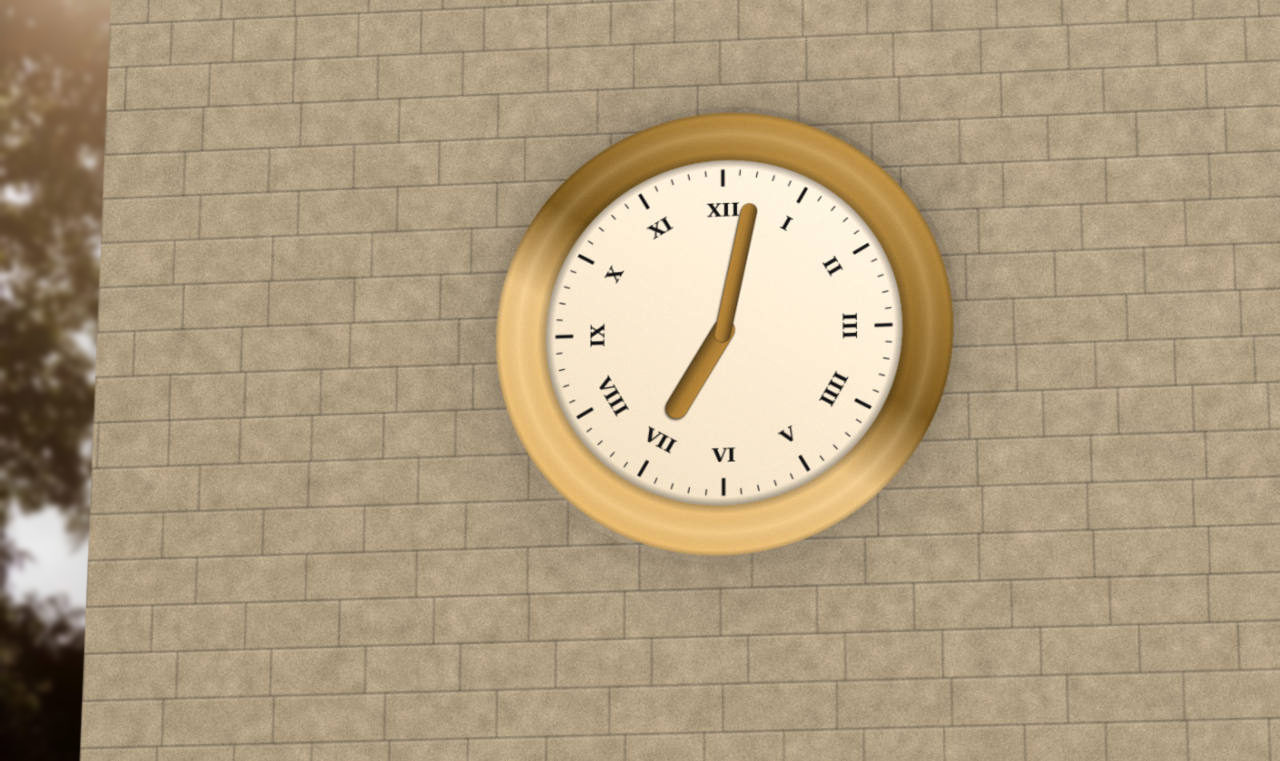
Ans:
**7:02**
